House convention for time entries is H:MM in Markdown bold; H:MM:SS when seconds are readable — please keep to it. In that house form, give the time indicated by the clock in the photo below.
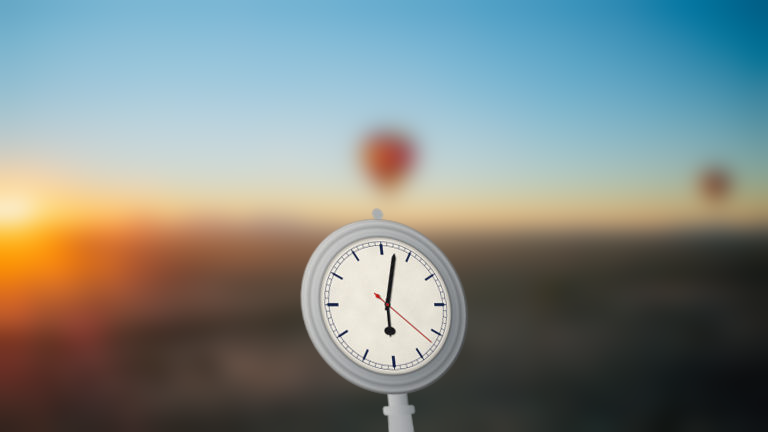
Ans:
**6:02:22**
